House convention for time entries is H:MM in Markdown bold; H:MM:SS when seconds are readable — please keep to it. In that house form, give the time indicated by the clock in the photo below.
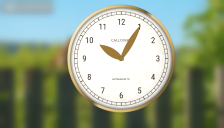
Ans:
**10:05**
